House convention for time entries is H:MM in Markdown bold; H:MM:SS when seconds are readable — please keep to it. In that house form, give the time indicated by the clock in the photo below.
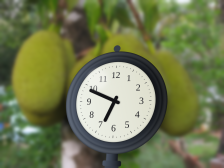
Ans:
**6:49**
